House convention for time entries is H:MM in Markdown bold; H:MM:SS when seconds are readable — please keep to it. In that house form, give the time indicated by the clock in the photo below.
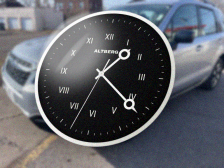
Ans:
**1:21:33**
